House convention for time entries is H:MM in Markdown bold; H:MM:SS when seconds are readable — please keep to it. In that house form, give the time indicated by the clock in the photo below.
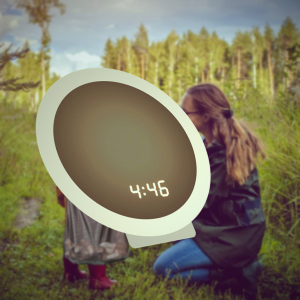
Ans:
**4:46**
